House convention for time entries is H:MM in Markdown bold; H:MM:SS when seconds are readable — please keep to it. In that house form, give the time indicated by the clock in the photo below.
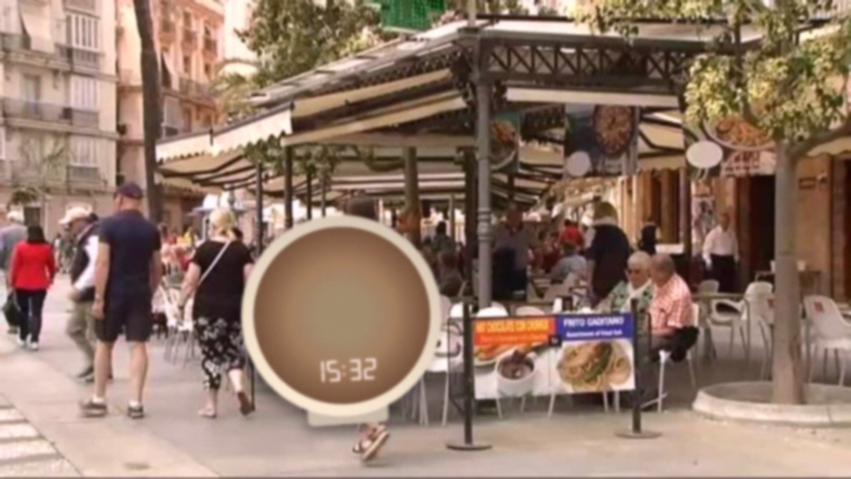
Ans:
**15:32**
